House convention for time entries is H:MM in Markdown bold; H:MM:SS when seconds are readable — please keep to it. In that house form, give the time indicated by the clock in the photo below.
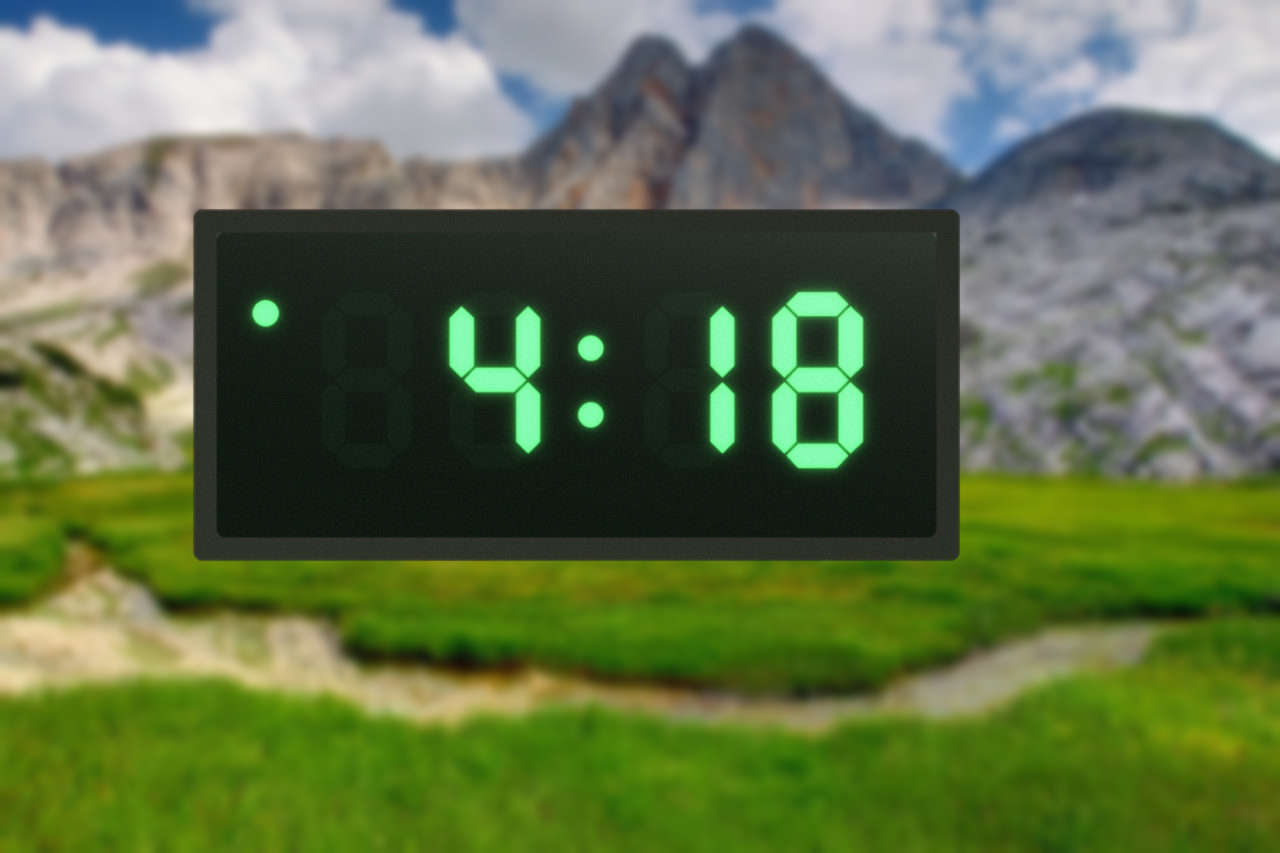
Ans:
**4:18**
